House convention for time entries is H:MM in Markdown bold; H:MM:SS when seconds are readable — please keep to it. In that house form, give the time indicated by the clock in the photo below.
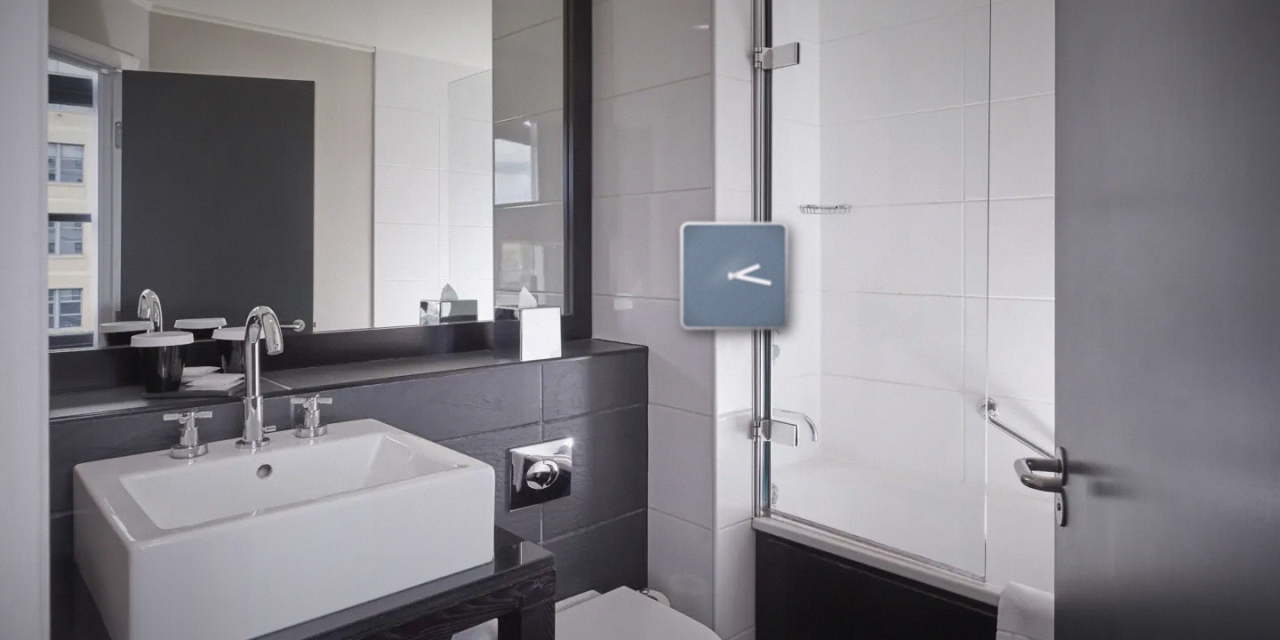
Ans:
**2:17**
